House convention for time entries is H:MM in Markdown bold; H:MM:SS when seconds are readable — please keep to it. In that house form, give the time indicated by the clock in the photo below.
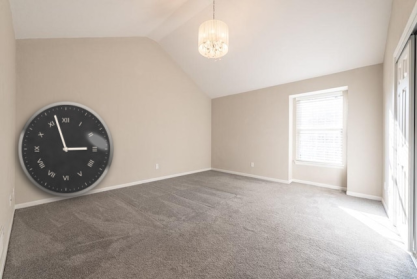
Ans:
**2:57**
